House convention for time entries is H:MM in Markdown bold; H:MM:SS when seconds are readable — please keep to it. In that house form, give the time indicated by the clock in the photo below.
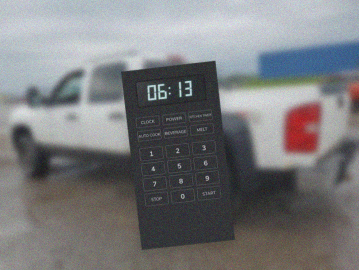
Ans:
**6:13**
